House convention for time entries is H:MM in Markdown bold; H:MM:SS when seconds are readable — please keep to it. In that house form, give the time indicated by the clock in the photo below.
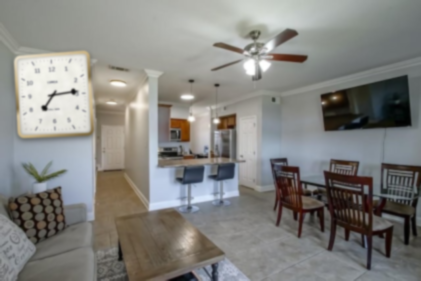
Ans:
**7:14**
